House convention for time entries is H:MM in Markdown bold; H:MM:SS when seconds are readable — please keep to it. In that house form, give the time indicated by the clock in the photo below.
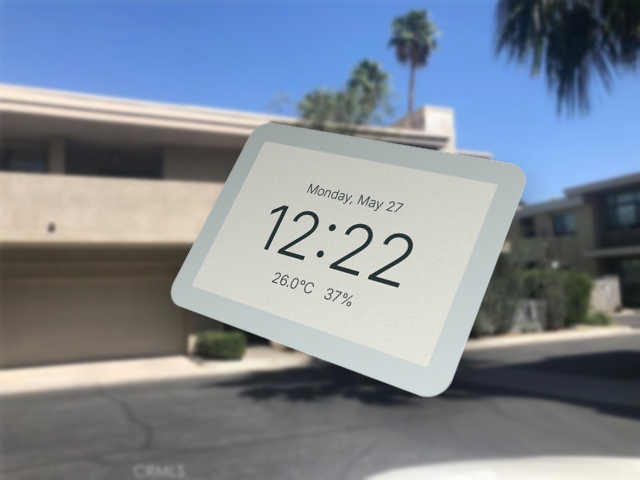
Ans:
**12:22**
